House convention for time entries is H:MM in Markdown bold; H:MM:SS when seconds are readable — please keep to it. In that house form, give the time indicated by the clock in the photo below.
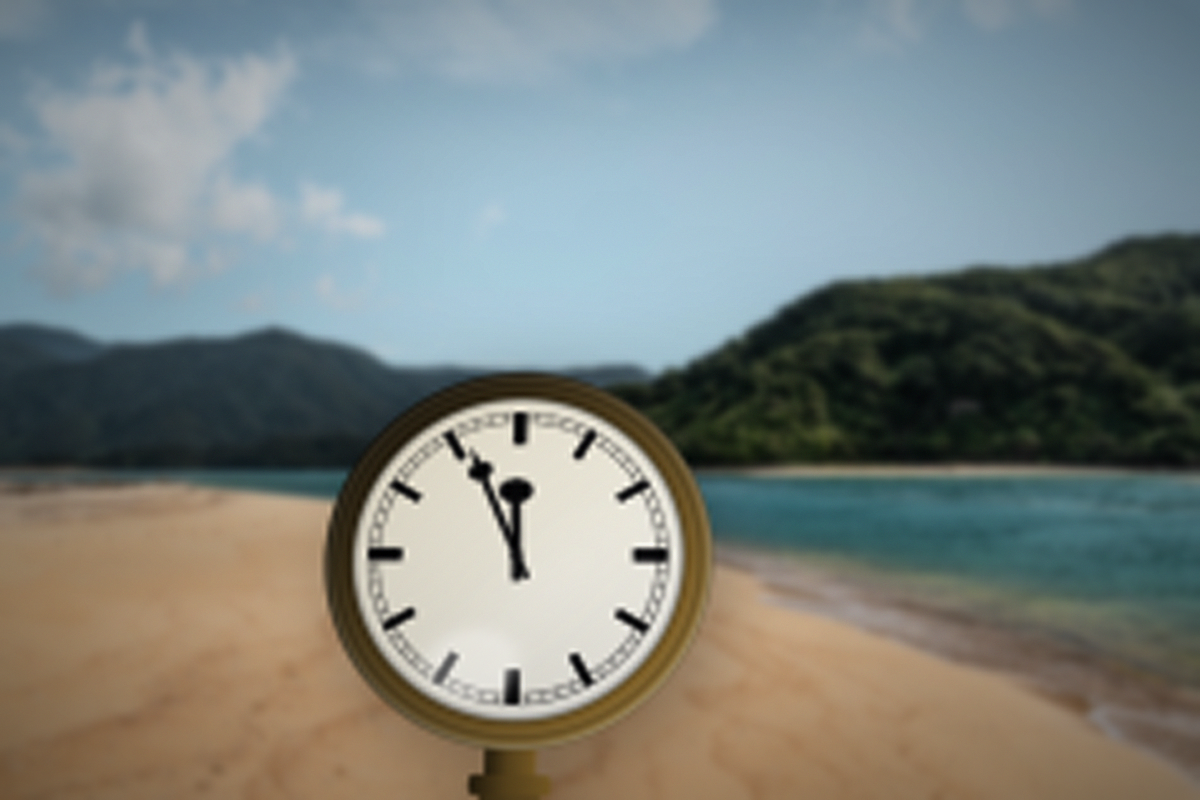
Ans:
**11:56**
